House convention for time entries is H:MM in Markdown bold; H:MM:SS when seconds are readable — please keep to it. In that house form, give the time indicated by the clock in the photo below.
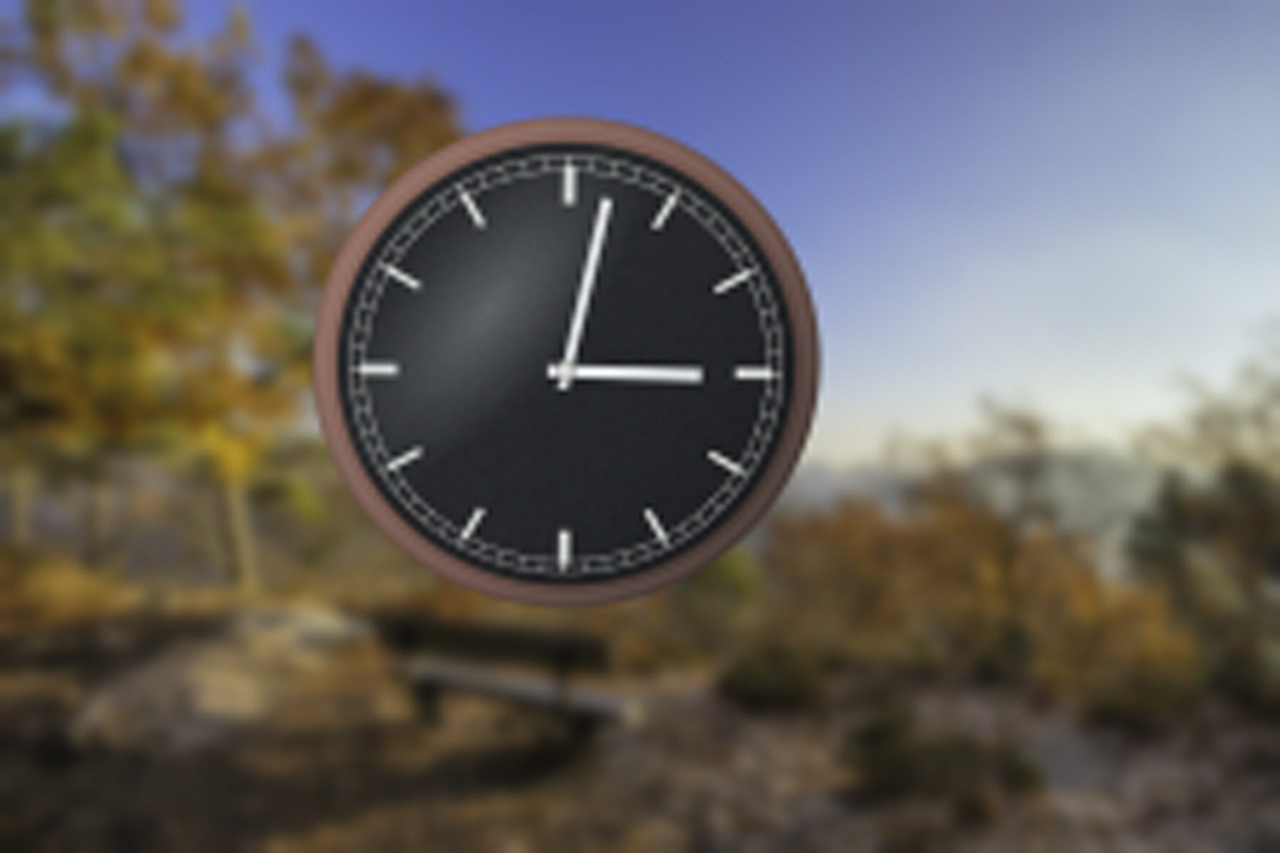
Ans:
**3:02**
